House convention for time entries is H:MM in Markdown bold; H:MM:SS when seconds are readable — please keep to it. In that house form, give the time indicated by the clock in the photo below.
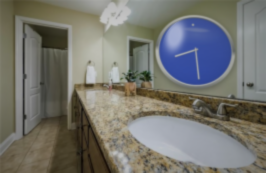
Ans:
**8:30**
